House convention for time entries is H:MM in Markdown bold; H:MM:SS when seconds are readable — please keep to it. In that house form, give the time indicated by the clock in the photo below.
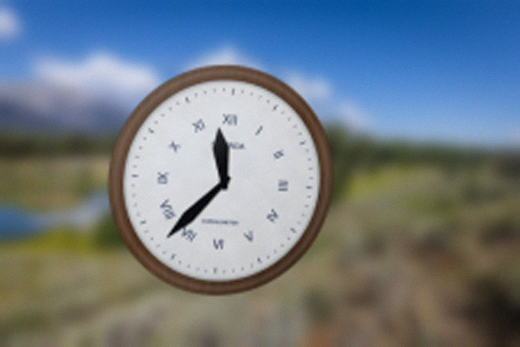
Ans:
**11:37**
